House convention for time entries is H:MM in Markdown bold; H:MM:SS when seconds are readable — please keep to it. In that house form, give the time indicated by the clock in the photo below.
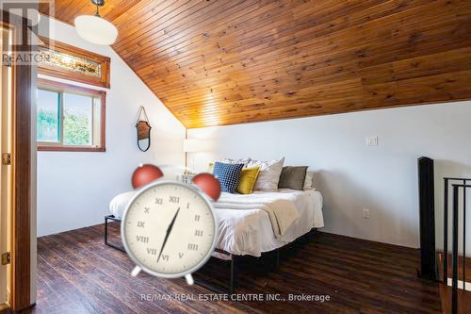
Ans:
**12:32**
